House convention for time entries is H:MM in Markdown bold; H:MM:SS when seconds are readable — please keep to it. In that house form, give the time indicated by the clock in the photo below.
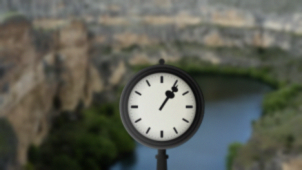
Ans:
**1:06**
